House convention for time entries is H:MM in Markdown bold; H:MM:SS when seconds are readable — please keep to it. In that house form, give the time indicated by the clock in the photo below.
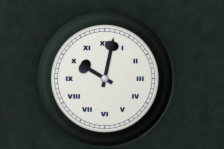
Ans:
**10:02**
